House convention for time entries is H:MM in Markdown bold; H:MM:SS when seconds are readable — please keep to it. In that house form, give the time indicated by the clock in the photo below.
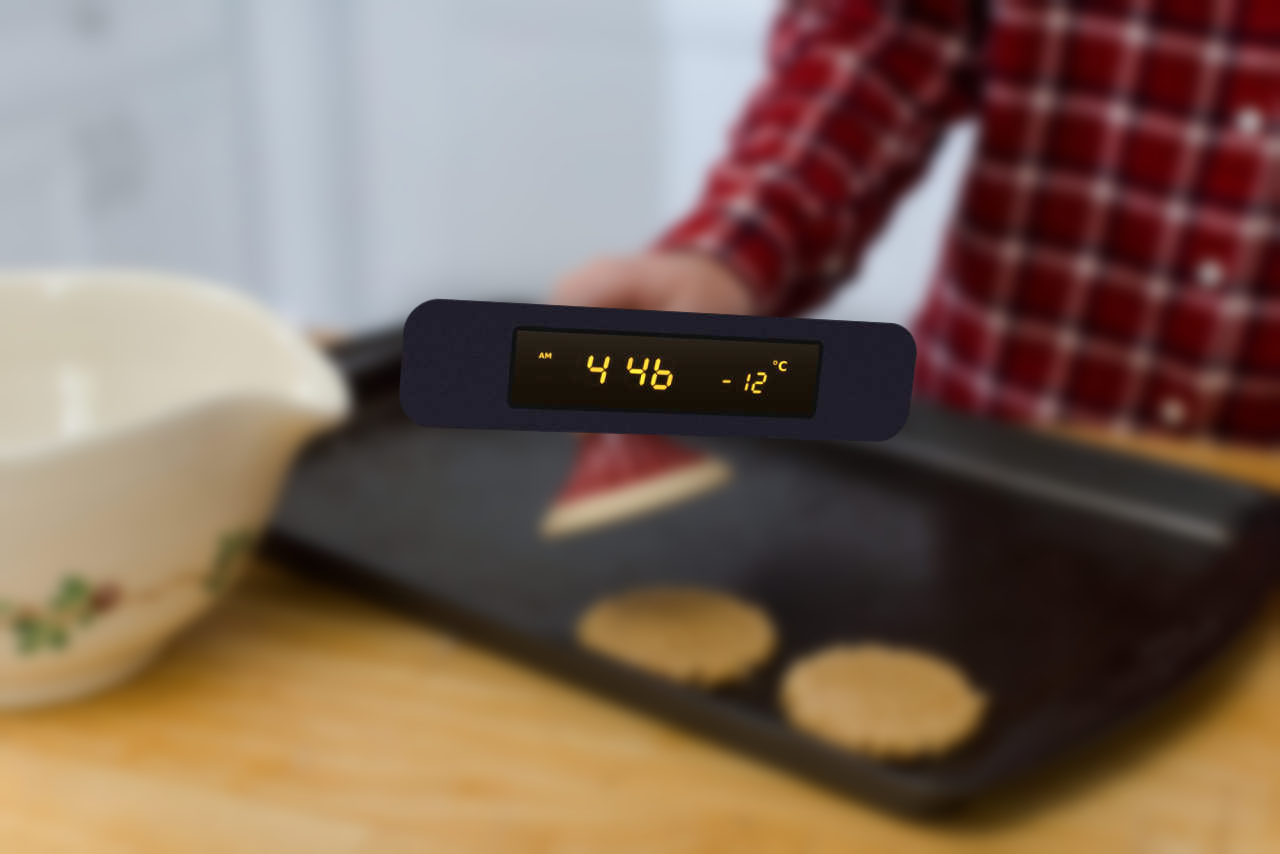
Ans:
**4:46**
